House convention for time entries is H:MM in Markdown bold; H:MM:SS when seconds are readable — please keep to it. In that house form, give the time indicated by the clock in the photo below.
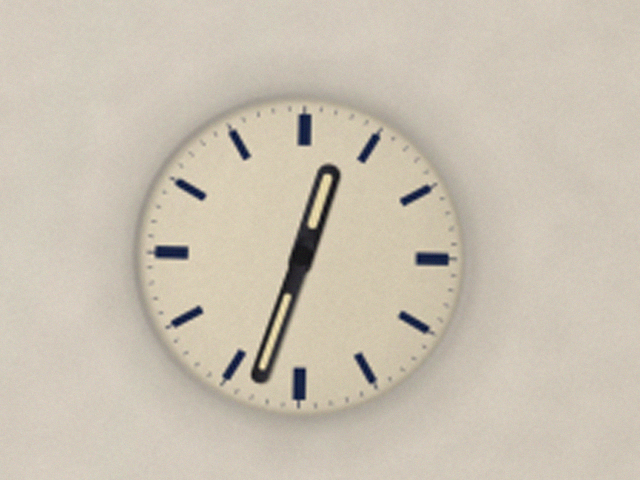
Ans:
**12:33**
